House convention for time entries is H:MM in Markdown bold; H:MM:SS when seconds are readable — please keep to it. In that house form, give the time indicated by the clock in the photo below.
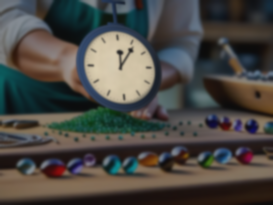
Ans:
**12:06**
